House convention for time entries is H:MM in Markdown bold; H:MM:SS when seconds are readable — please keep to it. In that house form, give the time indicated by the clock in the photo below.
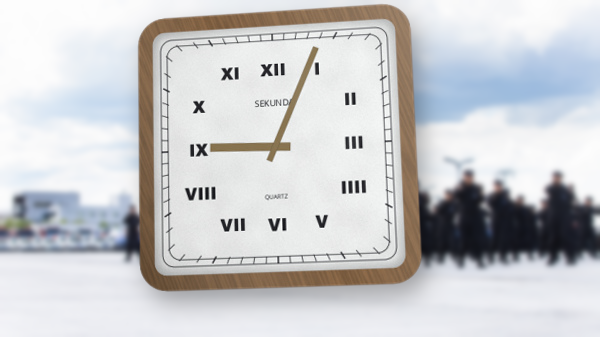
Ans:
**9:04**
